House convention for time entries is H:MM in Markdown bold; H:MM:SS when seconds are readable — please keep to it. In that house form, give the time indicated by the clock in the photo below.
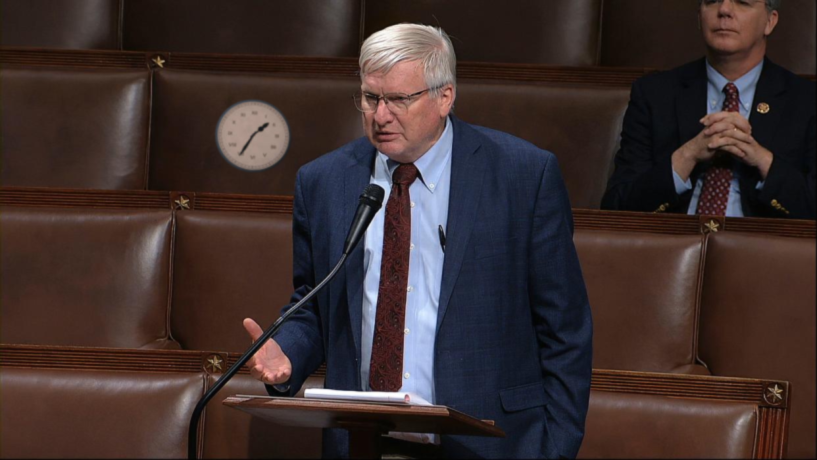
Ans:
**1:35**
